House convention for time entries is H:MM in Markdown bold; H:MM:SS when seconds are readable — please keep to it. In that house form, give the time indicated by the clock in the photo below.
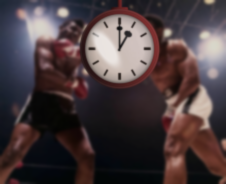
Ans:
**1:00**
